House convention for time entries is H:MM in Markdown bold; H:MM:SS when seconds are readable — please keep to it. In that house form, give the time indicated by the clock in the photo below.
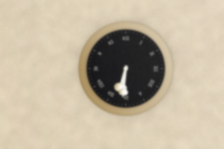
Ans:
**6:31**
